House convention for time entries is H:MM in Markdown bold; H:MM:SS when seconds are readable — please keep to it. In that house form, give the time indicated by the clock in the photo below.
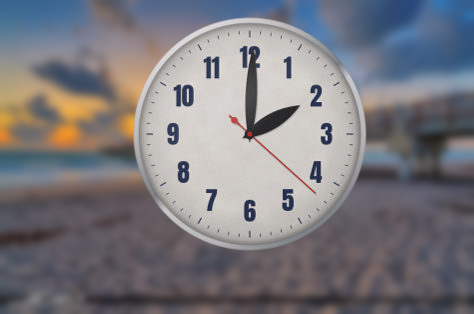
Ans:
**2:00:22**
